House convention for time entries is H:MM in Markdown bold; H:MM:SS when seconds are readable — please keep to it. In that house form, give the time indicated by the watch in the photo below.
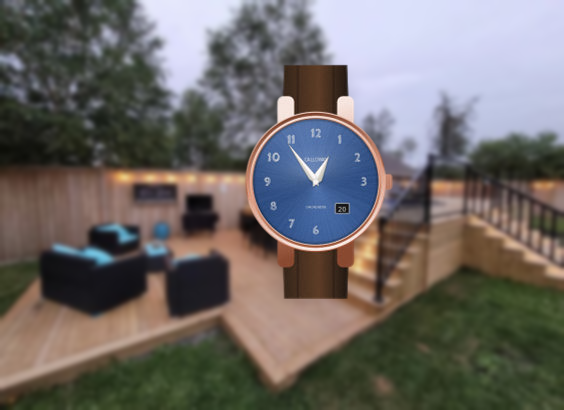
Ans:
**12:54**
